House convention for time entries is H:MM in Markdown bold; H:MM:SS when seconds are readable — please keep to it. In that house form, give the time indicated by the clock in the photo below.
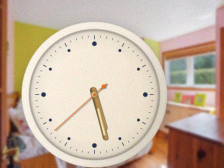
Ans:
**5:27:38**
